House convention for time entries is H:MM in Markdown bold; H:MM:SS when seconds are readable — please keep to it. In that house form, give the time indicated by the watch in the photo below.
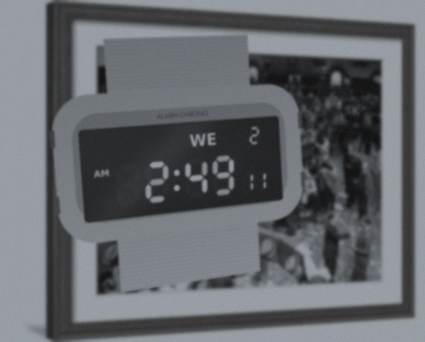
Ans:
**2:49:11**
